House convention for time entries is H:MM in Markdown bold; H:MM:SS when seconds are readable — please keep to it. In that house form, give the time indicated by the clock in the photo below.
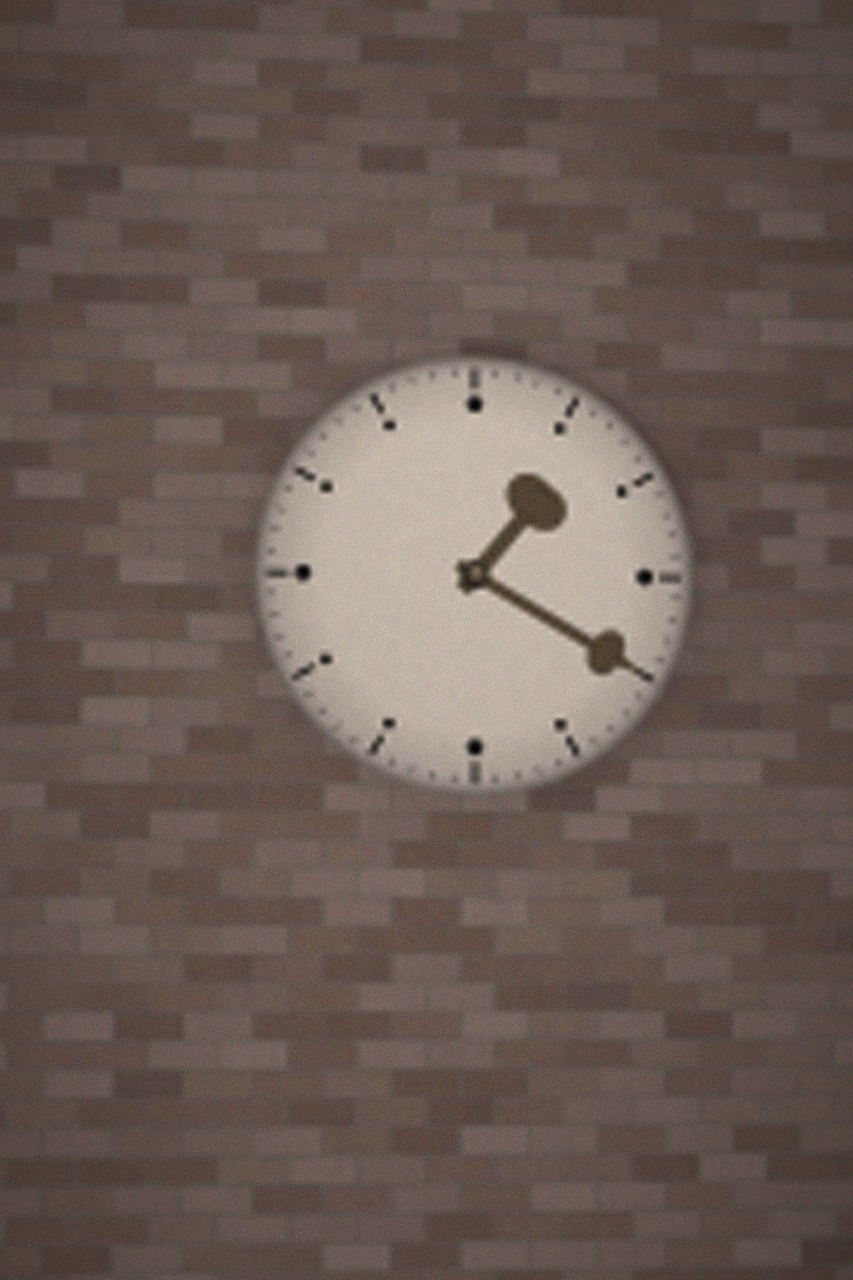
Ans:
**1:20**
